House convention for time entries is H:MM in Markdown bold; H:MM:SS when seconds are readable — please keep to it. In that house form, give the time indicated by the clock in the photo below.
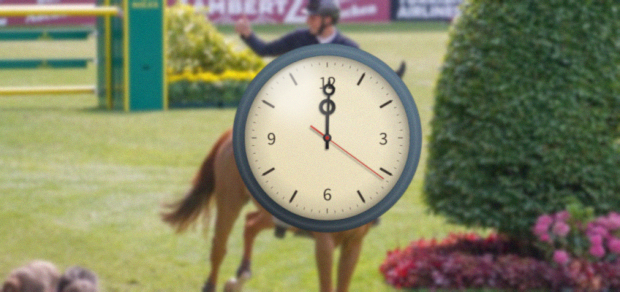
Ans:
**12:00:21**
